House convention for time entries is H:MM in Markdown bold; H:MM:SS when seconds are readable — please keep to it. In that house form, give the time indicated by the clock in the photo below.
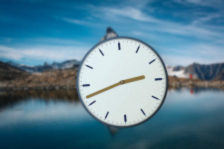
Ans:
**2:42**
